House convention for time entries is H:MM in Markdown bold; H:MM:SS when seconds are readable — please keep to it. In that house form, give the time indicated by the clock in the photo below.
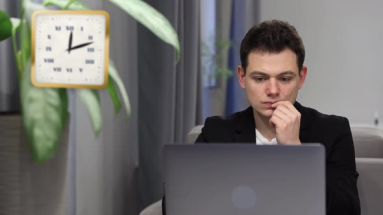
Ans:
**12:12**
